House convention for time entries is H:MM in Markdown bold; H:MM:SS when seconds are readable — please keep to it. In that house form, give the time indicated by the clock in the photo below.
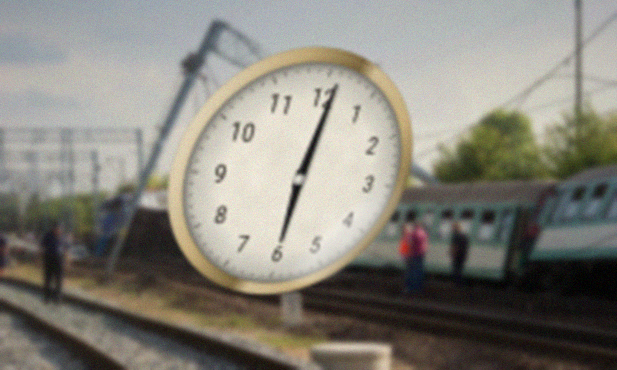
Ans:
**6:01**
